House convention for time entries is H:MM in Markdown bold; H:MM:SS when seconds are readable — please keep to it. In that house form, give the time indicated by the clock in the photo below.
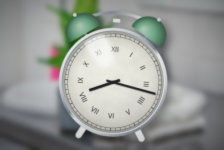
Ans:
**8:17**
